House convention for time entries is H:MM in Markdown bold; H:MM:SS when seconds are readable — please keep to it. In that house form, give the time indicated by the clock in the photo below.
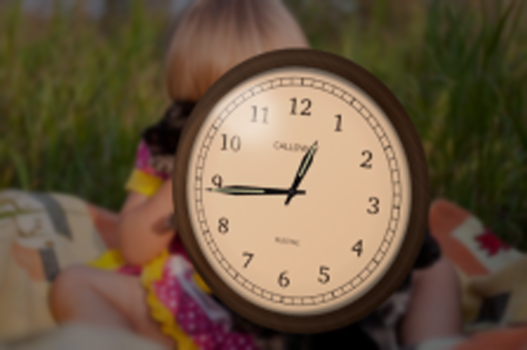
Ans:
**12:44**
